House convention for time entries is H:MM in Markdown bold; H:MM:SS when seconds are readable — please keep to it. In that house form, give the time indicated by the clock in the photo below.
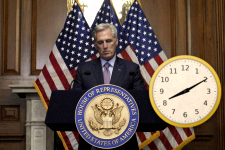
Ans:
**8:10**
